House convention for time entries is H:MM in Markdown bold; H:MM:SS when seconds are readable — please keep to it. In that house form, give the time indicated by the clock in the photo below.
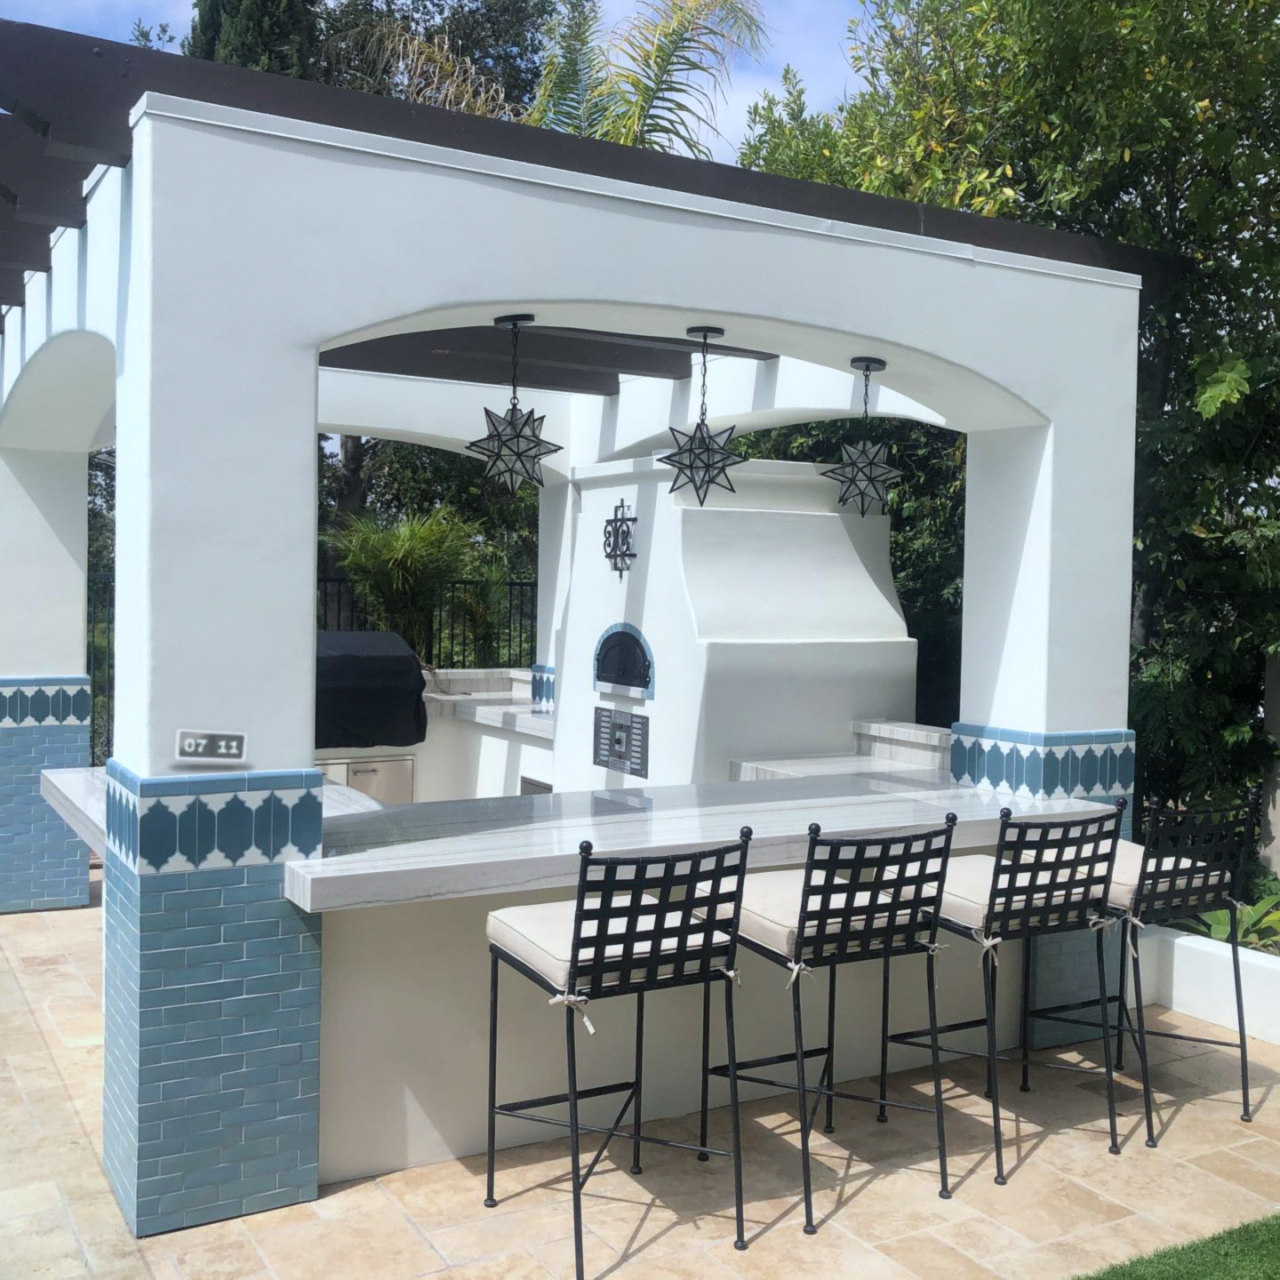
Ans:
**7:11**
